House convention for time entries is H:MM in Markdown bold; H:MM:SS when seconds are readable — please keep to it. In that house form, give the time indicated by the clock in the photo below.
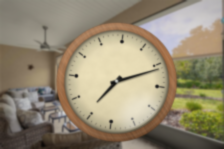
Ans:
**7:11**
